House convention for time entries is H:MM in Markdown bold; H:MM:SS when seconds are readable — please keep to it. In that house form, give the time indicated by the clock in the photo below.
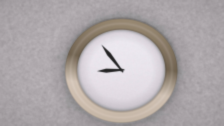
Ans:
**8:54**
